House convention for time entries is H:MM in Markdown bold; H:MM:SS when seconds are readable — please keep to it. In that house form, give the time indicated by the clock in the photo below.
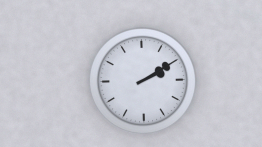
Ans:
**2:10**
